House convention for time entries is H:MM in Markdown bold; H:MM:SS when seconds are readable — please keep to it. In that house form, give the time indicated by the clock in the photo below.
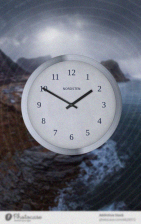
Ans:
**1:50**
